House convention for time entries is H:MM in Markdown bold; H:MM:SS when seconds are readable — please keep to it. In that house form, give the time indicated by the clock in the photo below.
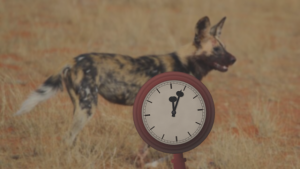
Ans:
**12:04**
